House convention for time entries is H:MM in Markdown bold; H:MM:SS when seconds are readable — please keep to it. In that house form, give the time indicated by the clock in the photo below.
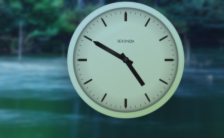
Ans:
**4:50**
